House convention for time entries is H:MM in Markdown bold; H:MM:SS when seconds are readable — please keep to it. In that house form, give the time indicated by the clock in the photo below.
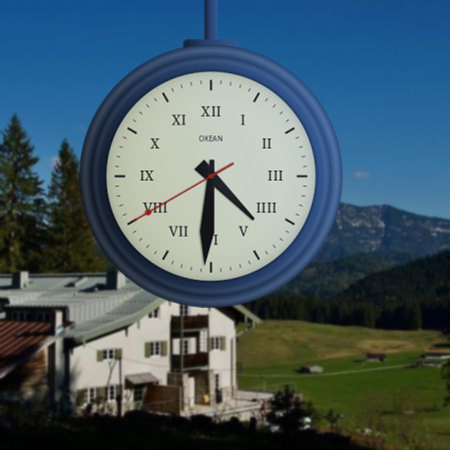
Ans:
**4:30:40**
